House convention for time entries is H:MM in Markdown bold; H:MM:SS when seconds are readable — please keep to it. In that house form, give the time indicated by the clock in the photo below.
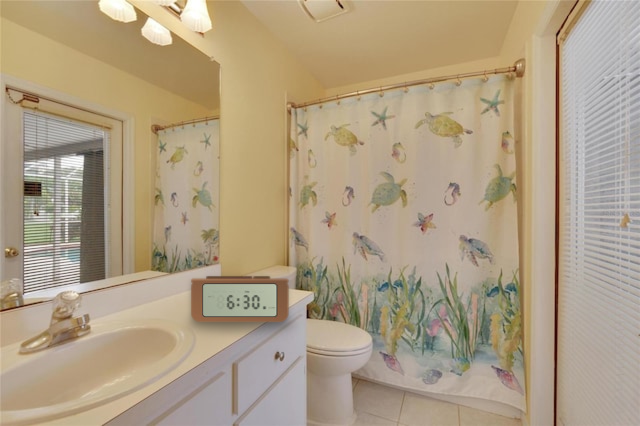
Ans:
**6:30**
